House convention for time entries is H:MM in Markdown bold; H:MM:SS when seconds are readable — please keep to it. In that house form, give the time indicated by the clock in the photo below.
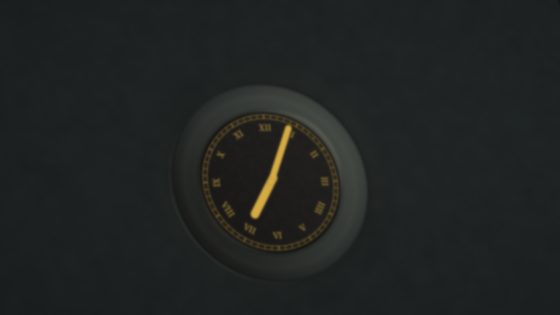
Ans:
**7:04**
